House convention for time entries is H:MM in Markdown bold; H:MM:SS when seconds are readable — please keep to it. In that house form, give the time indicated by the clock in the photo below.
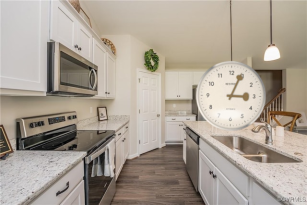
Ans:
**3:04**
